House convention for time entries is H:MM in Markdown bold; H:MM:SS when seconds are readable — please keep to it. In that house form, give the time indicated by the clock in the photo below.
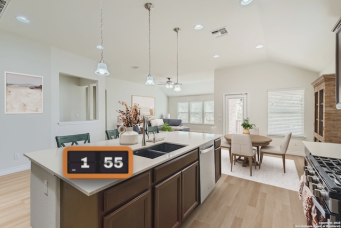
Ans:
**1:55**
